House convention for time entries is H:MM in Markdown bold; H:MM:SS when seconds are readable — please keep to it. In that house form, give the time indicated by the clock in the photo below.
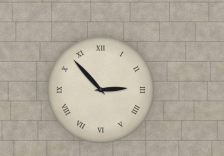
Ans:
**2:53**
